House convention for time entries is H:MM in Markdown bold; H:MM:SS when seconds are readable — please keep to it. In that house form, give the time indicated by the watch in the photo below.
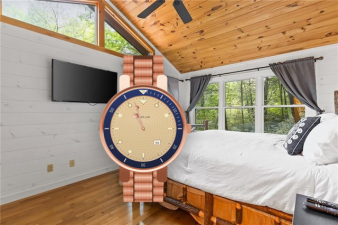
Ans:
**10:57**
